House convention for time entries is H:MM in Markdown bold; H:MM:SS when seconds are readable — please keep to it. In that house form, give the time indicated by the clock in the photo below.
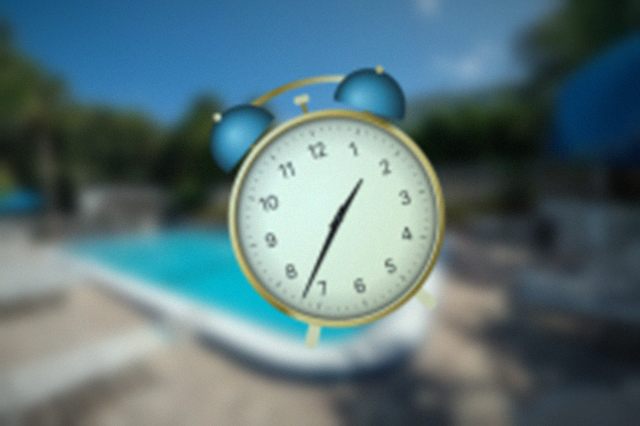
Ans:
**1:37**
